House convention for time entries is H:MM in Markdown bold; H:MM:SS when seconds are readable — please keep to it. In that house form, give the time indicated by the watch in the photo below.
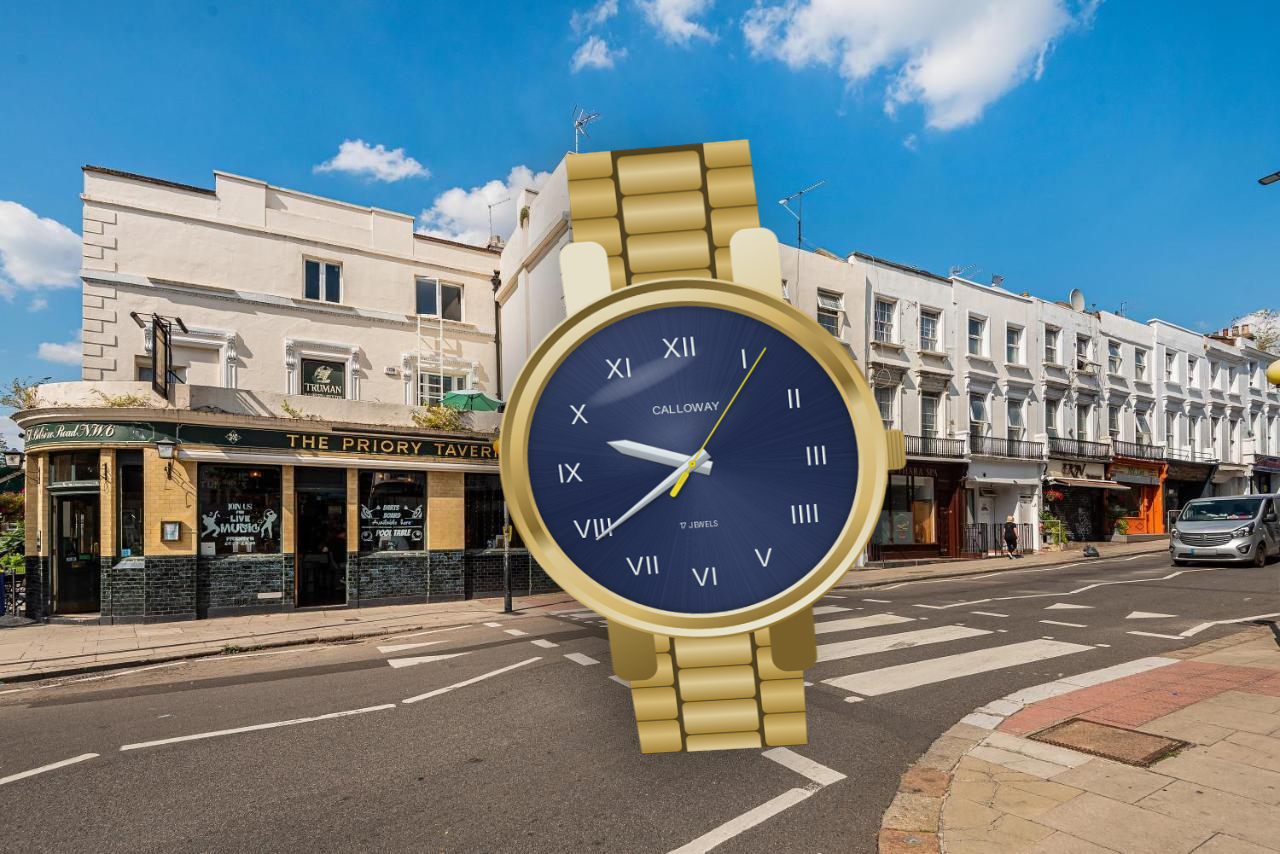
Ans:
**9:39:06**
